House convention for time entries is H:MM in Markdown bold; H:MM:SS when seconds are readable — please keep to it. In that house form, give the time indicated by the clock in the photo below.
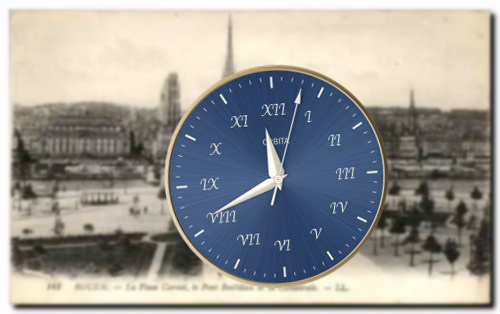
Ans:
**11:41:03**
